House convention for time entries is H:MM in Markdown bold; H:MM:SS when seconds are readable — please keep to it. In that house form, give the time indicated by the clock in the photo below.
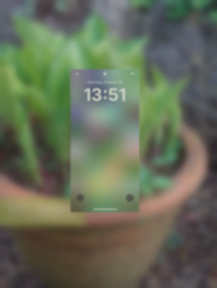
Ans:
**13:51**
